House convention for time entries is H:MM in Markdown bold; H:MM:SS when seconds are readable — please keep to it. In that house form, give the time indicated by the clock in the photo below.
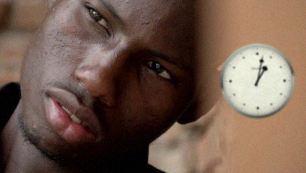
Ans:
**1:02**
